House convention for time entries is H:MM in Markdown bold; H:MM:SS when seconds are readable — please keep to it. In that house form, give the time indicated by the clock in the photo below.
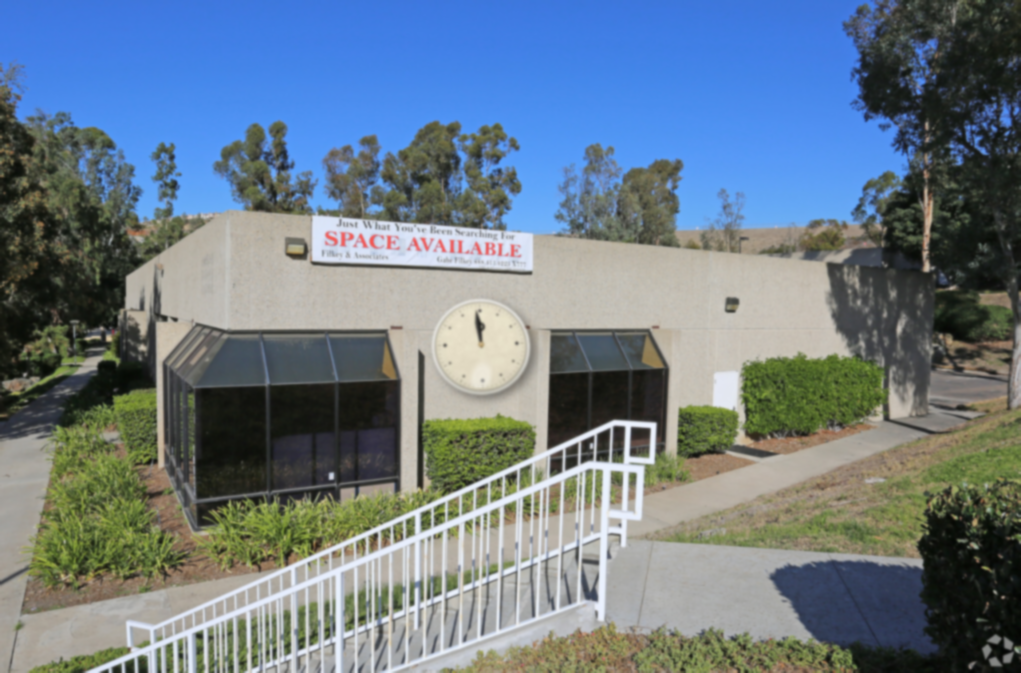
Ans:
**11:59**
